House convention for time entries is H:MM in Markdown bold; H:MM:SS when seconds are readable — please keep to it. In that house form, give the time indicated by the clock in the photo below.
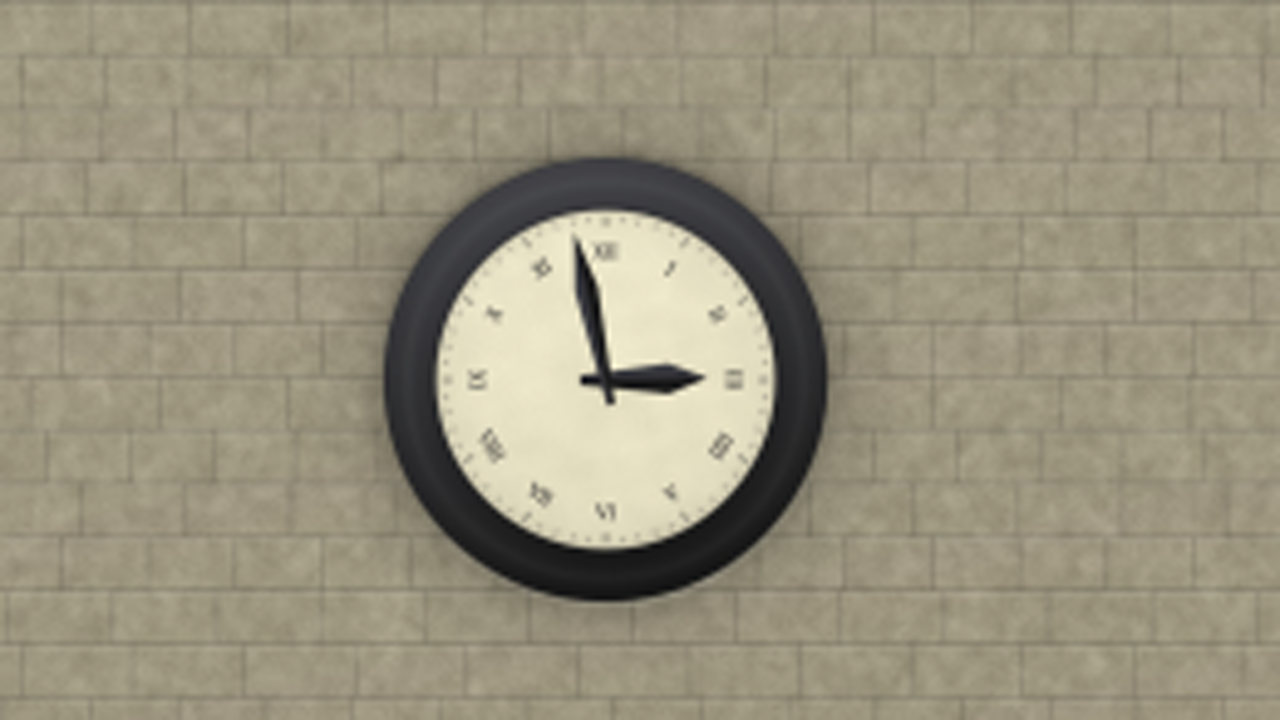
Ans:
**2:58**
